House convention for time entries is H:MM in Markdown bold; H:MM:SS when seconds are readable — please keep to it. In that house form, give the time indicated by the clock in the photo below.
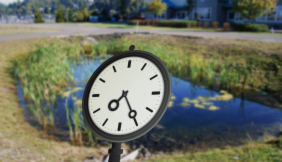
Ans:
**7:25**
